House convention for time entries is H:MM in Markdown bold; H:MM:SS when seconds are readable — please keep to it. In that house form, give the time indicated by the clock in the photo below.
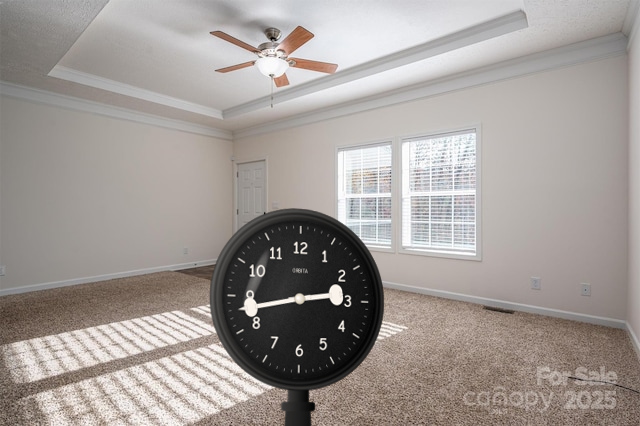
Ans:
**2:43**
